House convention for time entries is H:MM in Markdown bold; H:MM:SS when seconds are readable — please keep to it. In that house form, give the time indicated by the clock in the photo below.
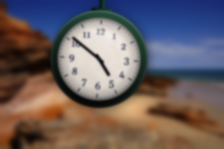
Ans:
**4:51**
